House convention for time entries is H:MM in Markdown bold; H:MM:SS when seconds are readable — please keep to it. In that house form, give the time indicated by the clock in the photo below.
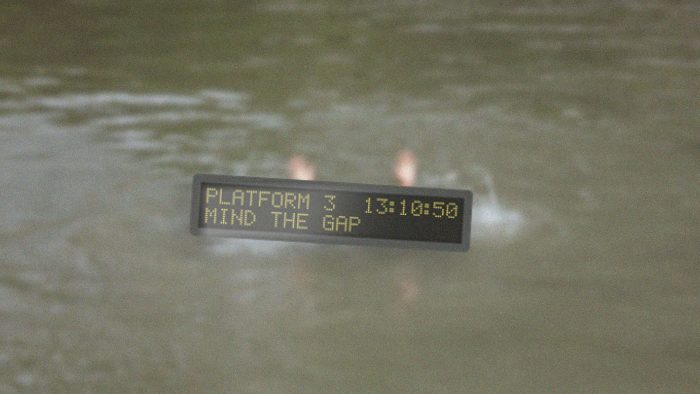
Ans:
**13:10:50**
